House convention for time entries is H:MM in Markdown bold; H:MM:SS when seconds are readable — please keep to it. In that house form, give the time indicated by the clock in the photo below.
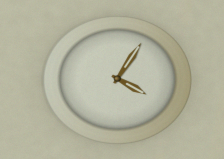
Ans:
**4:05**
